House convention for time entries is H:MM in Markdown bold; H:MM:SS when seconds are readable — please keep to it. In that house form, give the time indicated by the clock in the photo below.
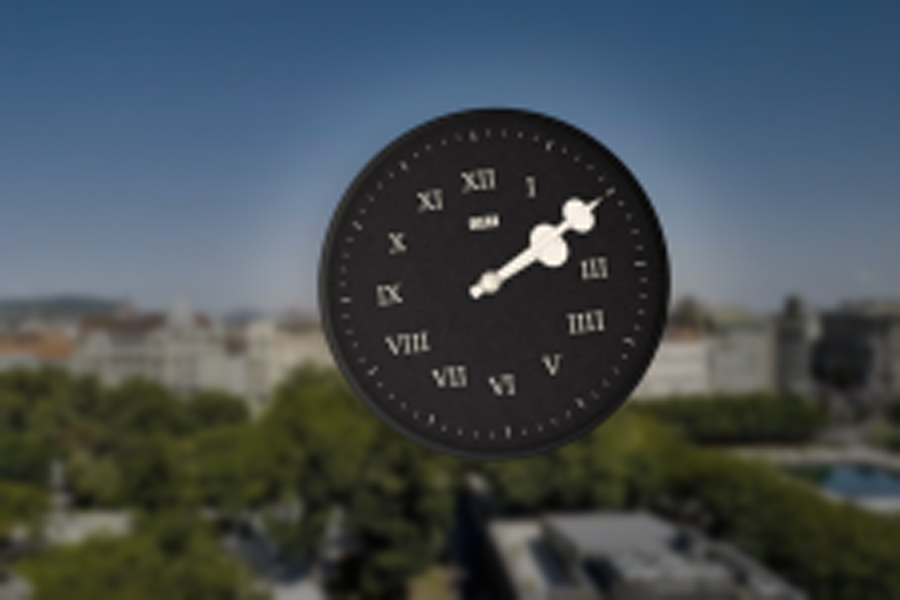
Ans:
**2:10**
